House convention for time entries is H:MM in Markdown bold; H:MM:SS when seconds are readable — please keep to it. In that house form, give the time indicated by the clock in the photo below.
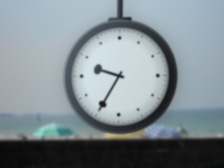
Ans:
**9:35**
